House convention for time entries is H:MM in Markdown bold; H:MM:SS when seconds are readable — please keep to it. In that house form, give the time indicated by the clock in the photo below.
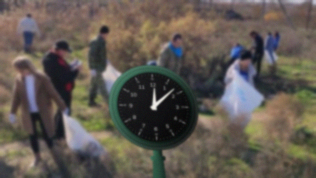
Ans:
**12:08**
